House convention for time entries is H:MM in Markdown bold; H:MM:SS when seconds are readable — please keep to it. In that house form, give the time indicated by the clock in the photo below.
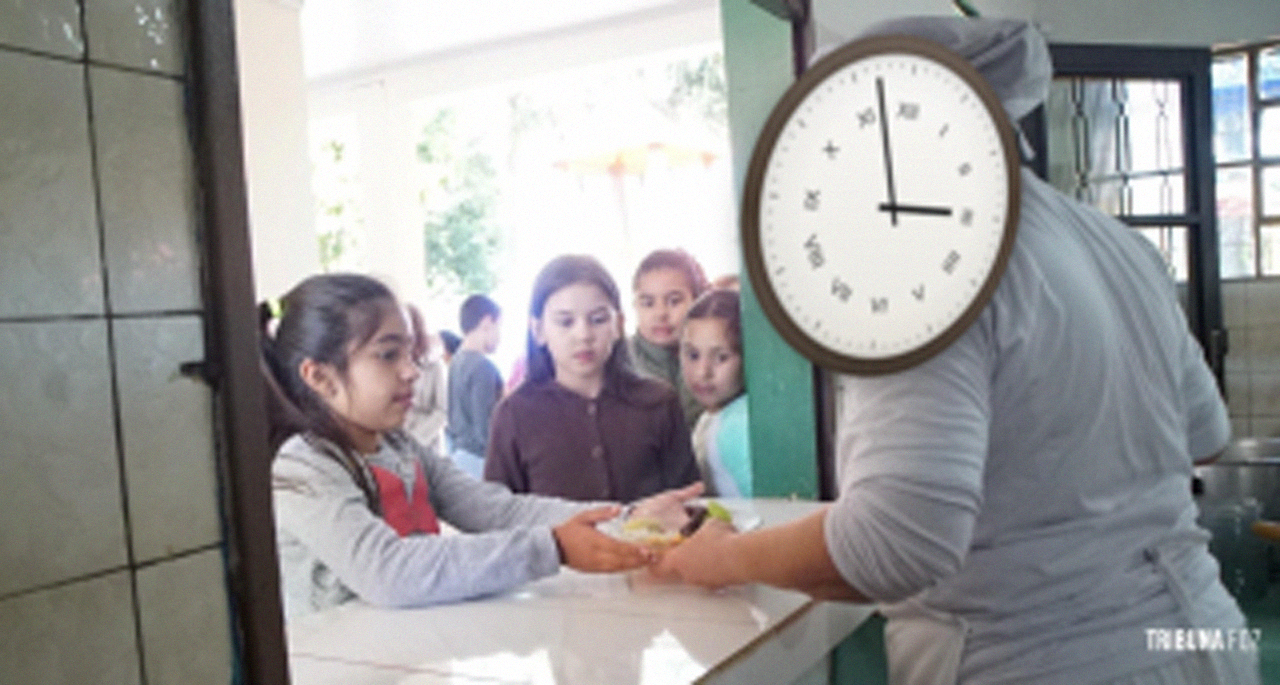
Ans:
**2:57**
